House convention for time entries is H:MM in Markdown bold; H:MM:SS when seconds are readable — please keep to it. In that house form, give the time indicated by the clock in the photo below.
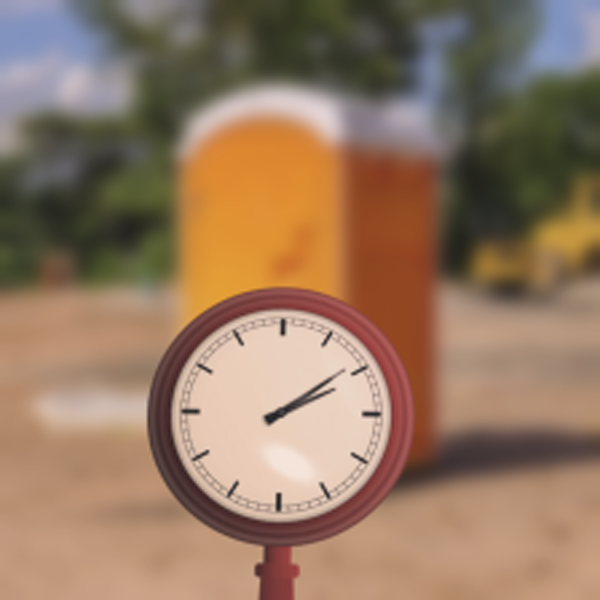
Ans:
**2:09**
